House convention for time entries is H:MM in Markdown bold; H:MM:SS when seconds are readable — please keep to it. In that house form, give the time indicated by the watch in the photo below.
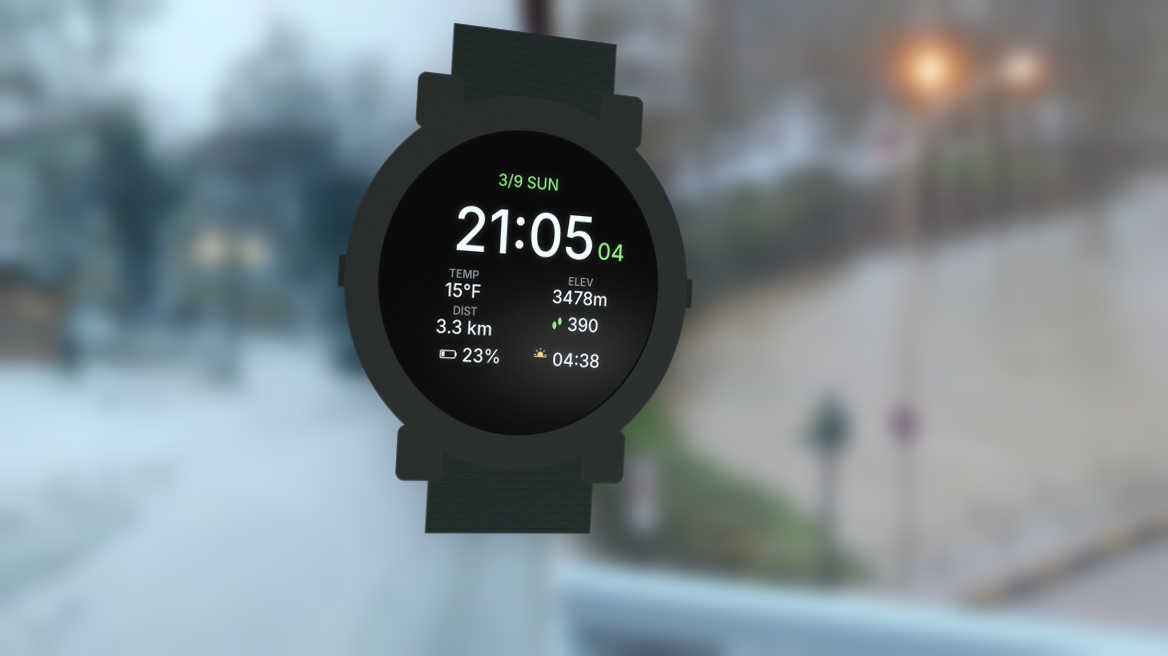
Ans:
**21:05:04**
